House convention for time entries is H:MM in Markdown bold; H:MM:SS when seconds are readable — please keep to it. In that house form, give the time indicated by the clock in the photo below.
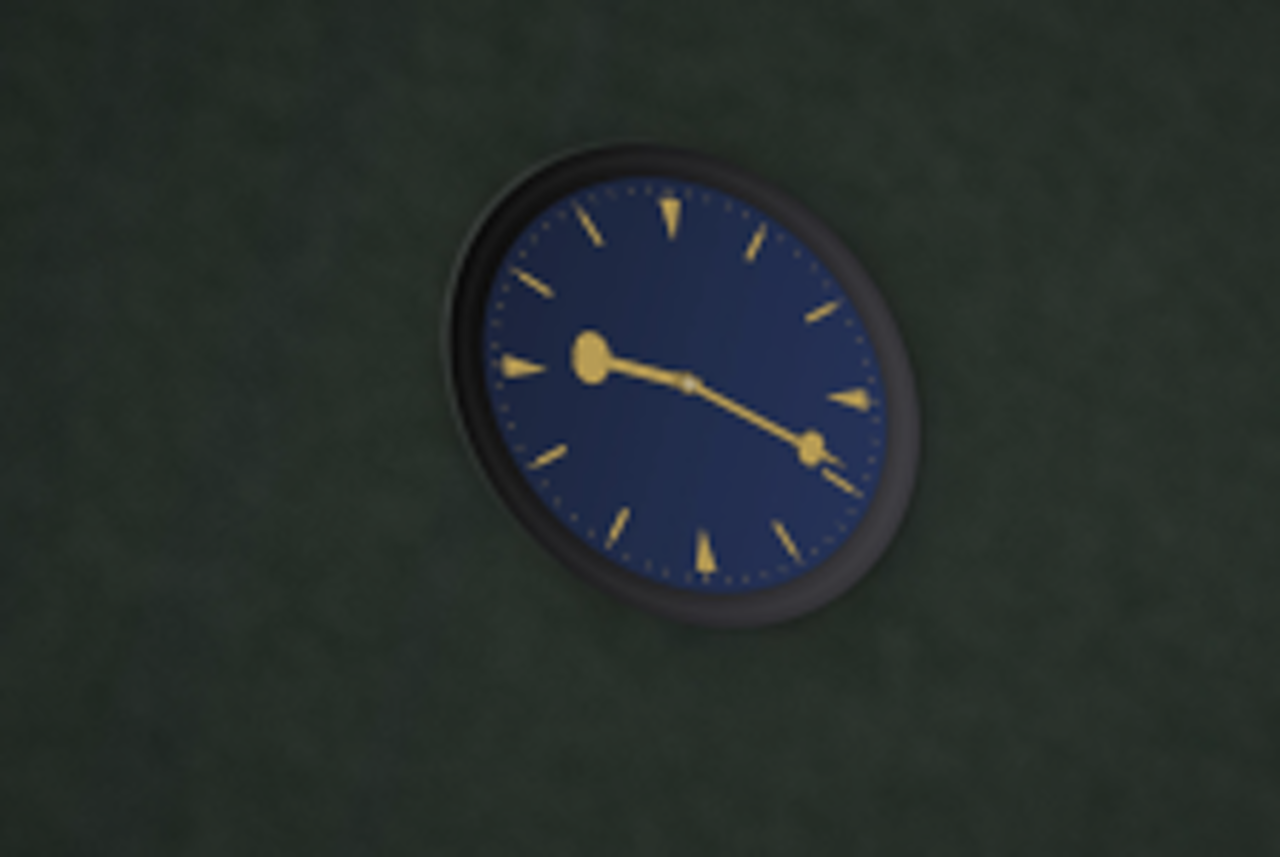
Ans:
**9:19**
